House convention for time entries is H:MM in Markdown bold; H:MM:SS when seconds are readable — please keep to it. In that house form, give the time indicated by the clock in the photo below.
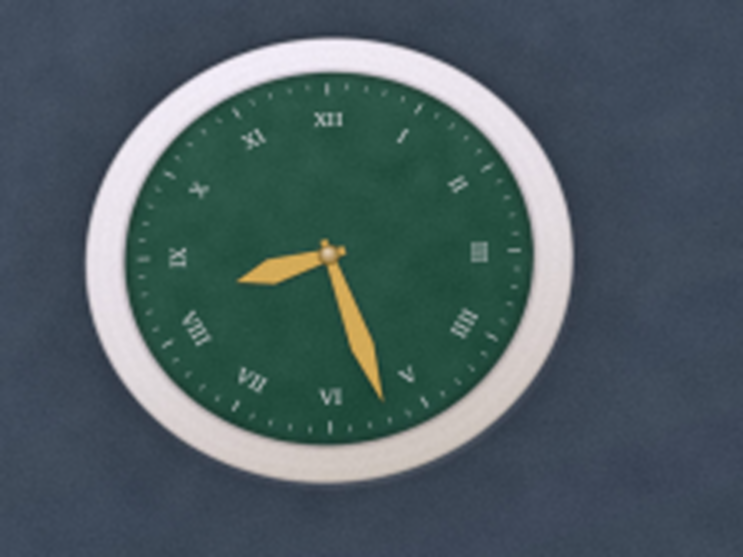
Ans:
**8:27**
